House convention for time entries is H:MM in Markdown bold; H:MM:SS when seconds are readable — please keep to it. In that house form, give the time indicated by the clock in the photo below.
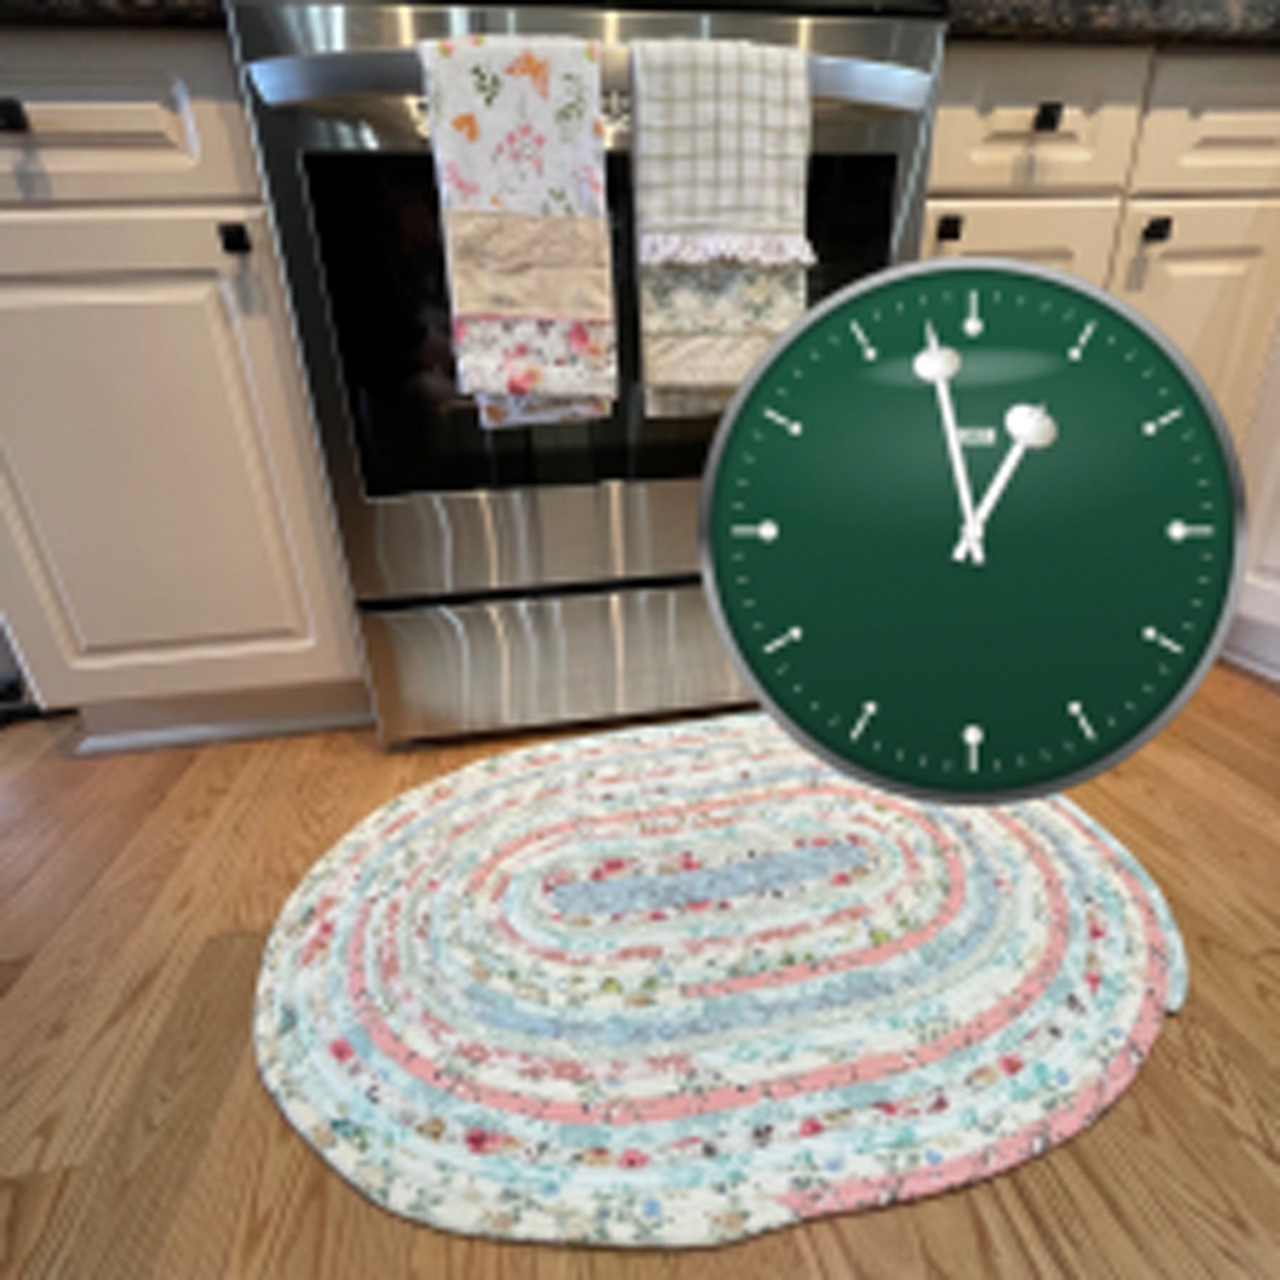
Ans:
**12:58**
